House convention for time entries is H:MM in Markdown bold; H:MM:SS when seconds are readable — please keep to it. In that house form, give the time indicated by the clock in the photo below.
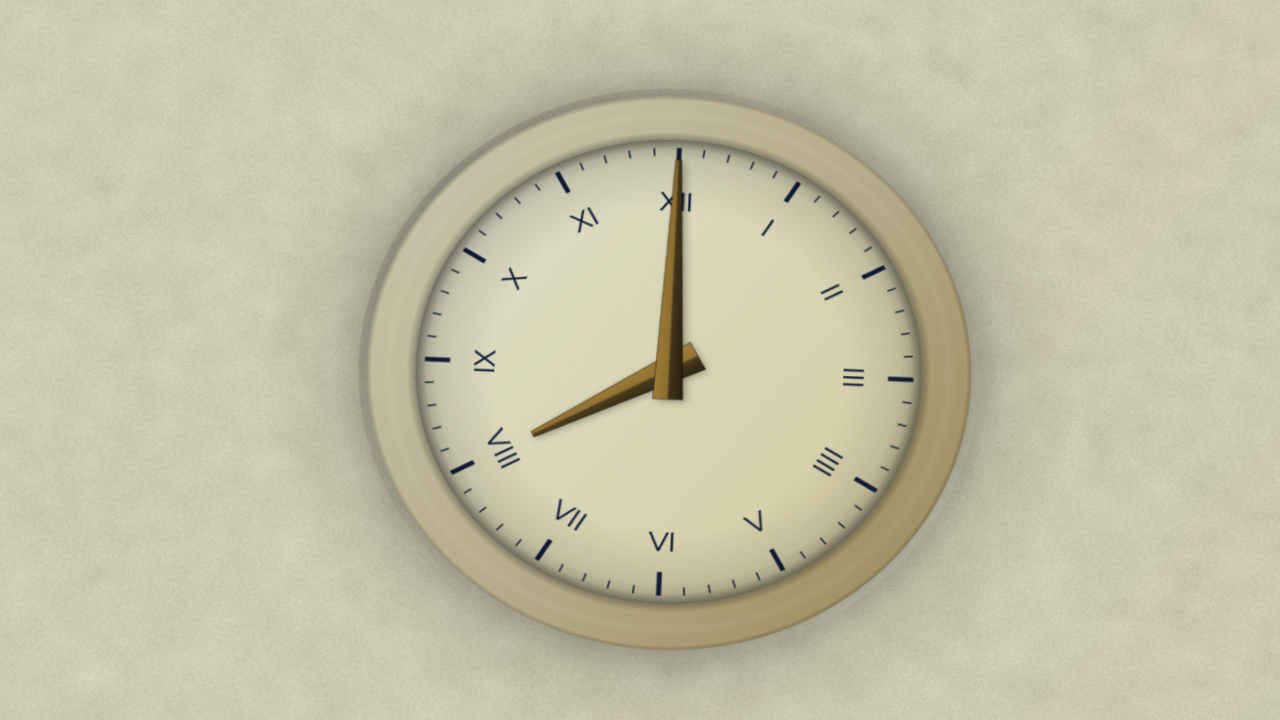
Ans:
**8:00**
